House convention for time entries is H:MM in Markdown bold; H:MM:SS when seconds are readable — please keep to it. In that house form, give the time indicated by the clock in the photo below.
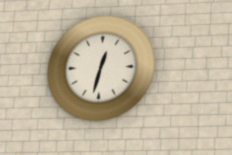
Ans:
**12:32**
